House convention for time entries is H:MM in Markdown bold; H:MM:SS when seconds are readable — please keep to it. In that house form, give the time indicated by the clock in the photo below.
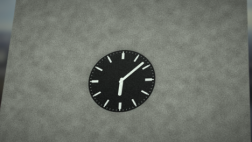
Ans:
**6:08**
